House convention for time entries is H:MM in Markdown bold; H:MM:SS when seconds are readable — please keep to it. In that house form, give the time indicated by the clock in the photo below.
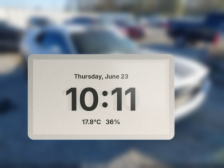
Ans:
**10:11**
